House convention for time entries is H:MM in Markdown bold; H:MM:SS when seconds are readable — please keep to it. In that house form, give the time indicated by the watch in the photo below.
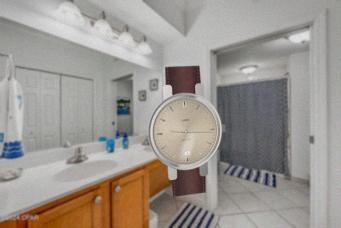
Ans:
**9:16**
